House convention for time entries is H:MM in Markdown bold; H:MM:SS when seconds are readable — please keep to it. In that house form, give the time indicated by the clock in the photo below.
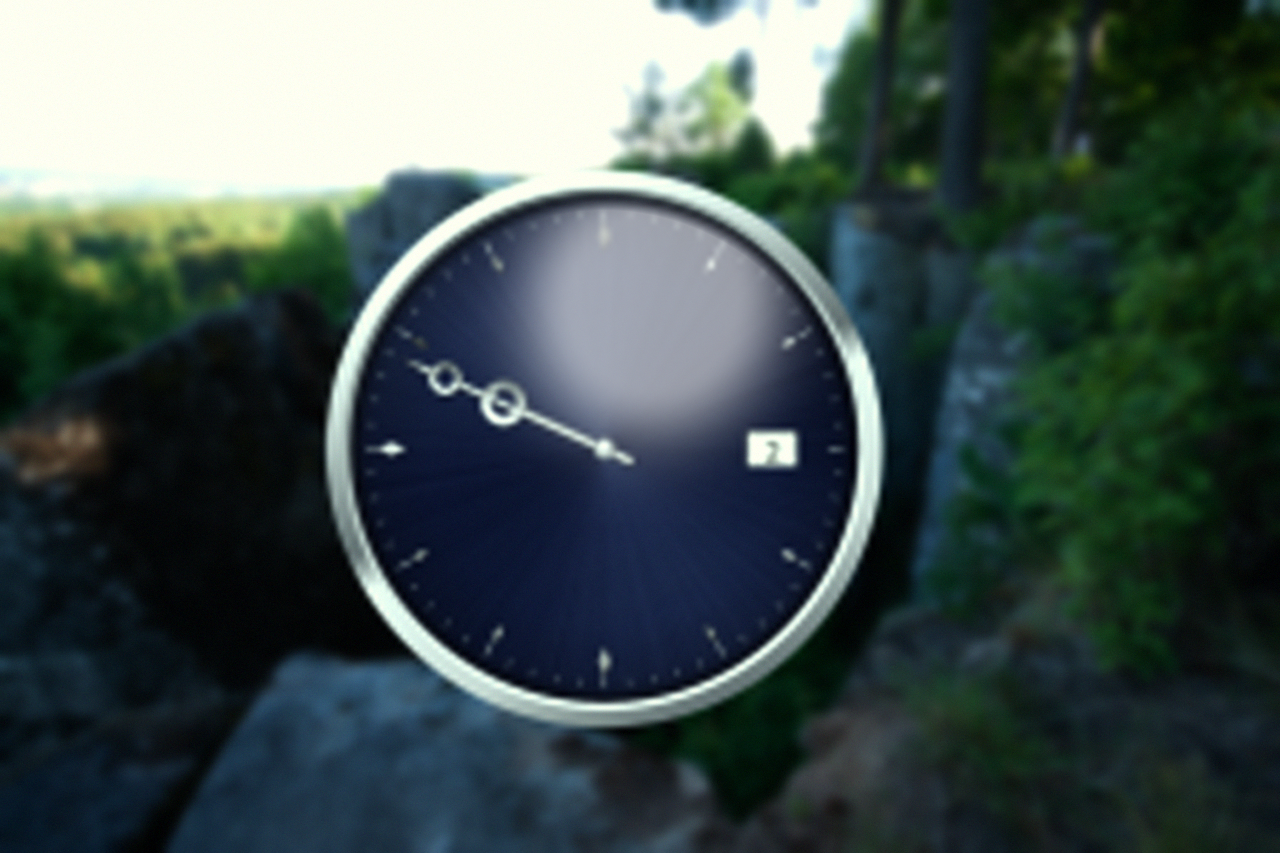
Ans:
**9:49**
